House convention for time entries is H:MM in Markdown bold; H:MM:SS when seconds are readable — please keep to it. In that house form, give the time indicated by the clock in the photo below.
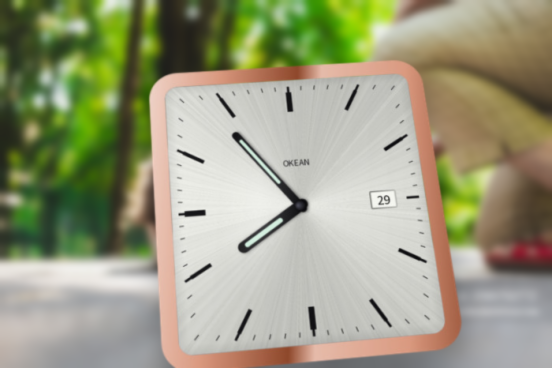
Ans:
**7:54**
